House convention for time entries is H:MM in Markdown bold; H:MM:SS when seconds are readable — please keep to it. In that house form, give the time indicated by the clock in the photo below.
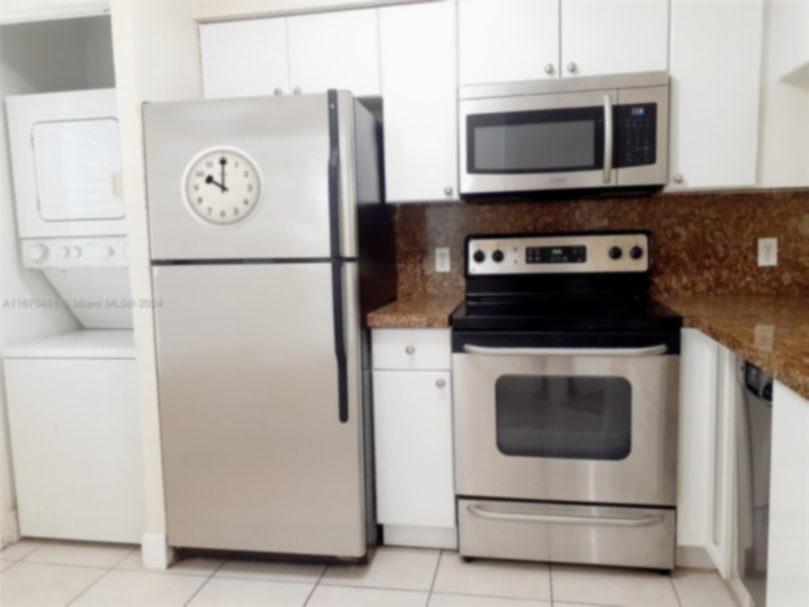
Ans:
**10:00**
